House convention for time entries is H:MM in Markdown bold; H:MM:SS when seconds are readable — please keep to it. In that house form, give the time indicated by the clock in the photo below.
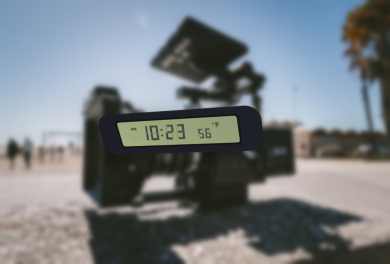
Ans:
**10:23**
